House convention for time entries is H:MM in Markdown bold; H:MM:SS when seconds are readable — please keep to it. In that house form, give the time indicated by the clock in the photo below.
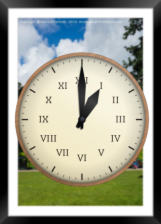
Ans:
**1:00**
